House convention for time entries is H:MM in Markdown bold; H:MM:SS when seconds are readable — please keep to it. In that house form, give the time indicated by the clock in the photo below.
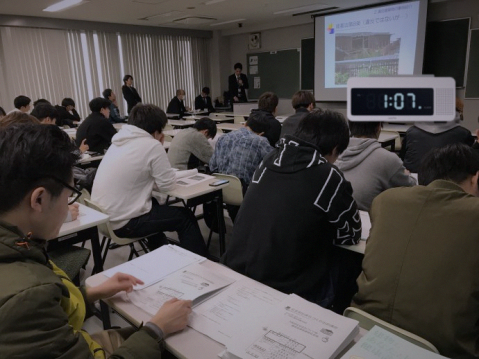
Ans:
**1:07**
